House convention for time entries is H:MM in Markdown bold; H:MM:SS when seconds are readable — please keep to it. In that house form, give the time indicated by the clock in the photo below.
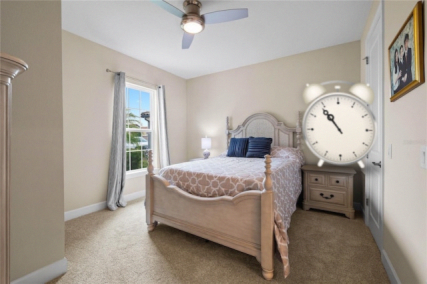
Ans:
**10:54**
